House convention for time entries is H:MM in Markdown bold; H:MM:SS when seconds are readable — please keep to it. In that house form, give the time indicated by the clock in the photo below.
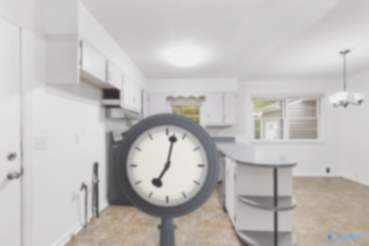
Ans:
**7:02**
